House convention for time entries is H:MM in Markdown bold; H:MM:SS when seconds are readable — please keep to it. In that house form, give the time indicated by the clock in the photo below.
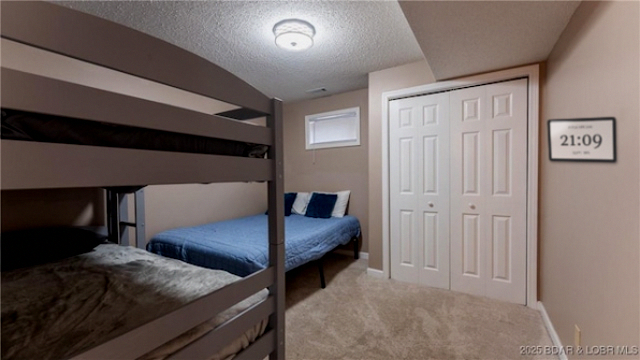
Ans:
**21:09**
